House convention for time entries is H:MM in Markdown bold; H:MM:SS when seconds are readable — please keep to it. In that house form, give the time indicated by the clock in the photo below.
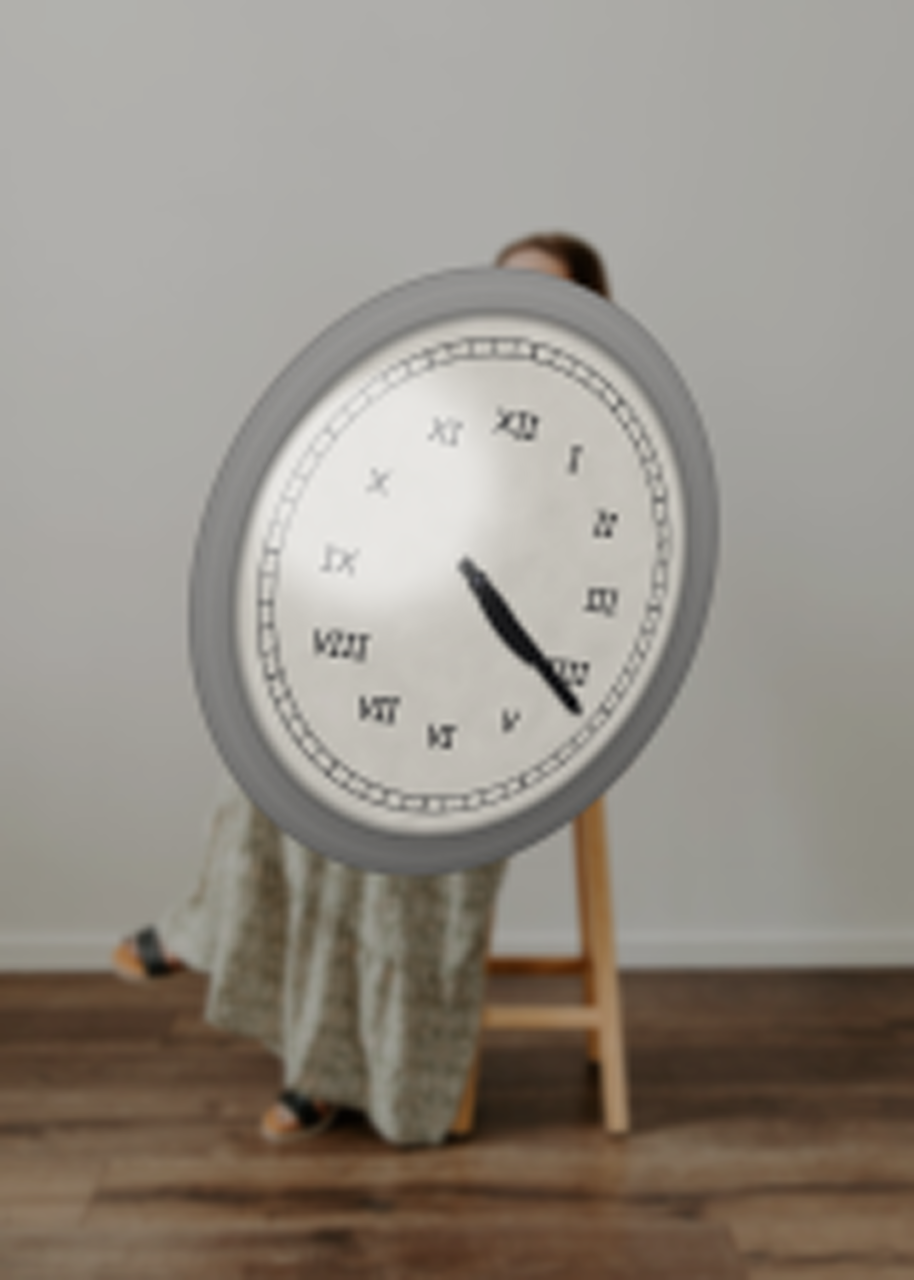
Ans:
**4:21**
